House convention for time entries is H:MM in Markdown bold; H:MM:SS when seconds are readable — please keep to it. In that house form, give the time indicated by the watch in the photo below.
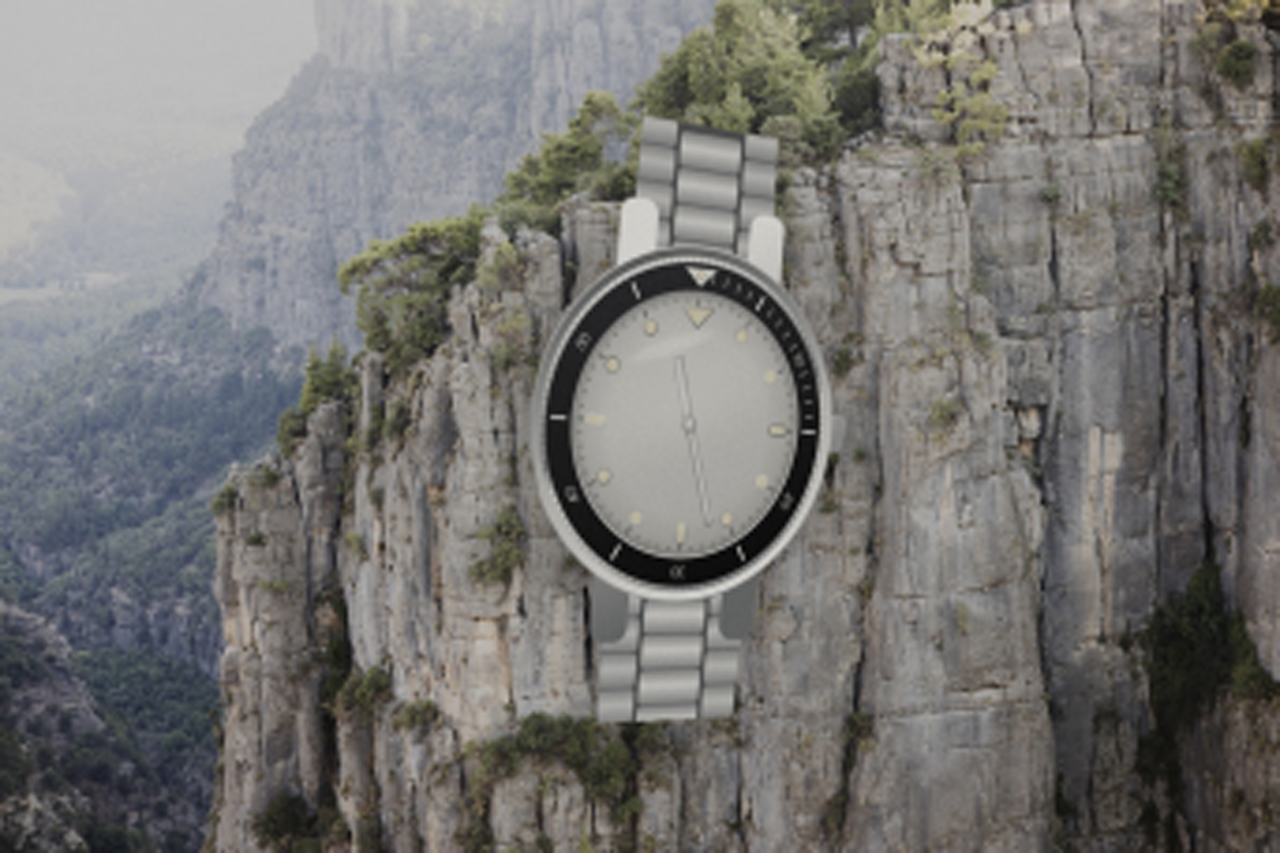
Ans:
**11:27**
